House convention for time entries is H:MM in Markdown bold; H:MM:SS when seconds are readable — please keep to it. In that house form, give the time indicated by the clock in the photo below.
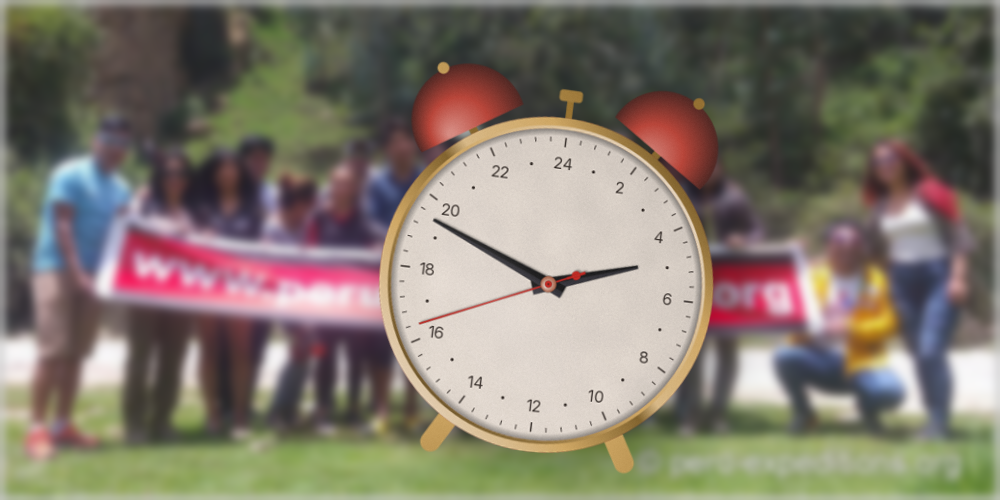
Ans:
**4:48:41**
